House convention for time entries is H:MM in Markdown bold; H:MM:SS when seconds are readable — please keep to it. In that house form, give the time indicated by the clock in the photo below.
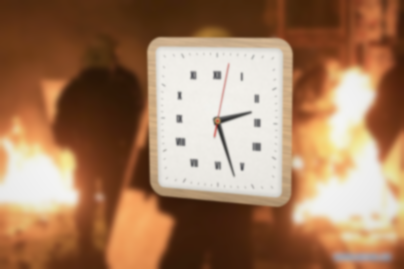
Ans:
**2:27:02**
